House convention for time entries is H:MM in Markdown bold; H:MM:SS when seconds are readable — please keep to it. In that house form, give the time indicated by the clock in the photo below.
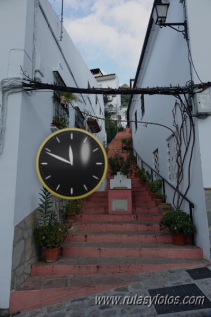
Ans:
**11:49**
